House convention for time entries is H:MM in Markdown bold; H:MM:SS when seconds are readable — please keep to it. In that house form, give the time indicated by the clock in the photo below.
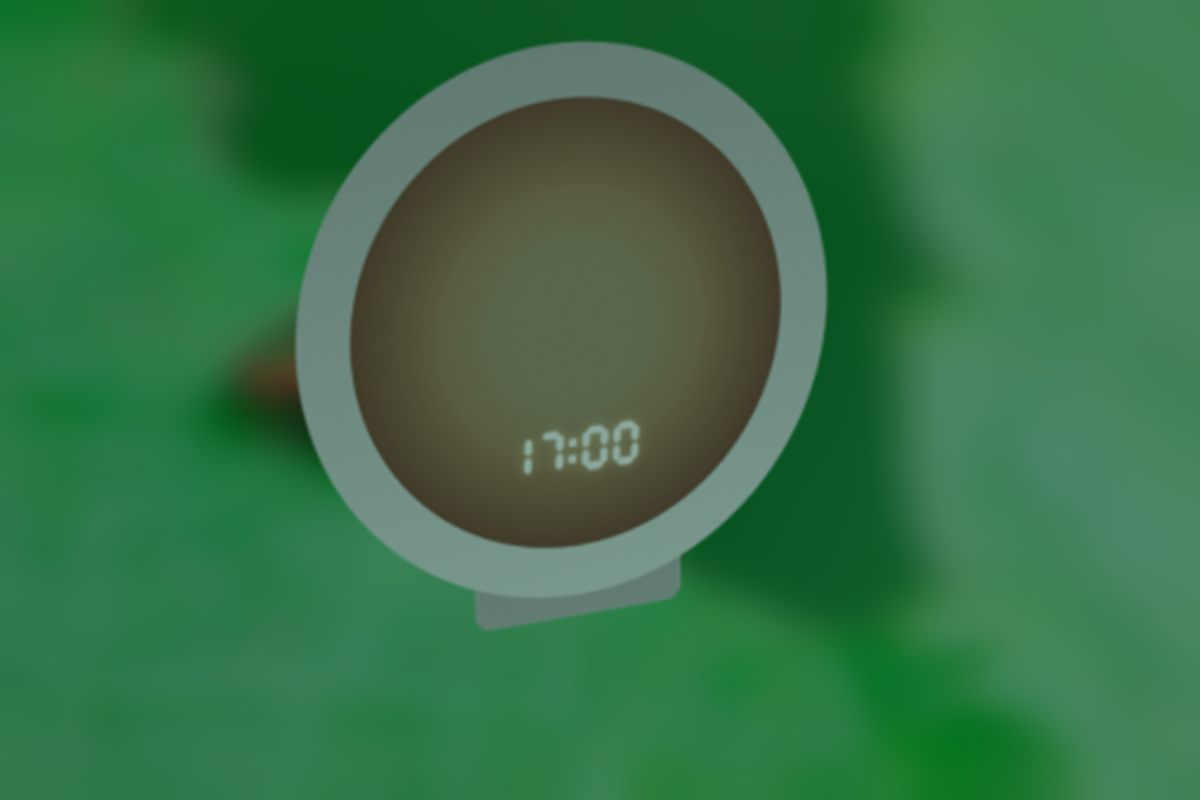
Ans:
**17:00**
